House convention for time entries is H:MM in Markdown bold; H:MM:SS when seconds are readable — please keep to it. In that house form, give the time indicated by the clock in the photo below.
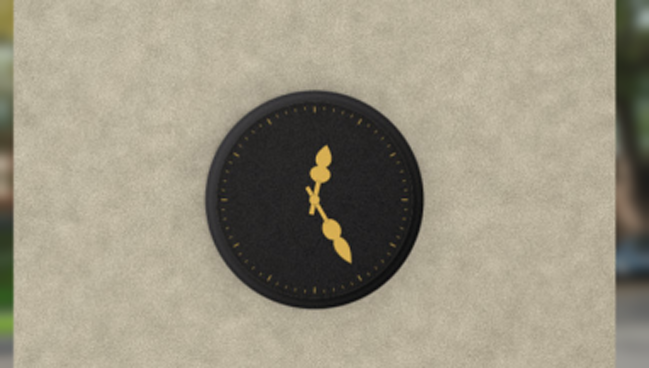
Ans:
**12:25**
